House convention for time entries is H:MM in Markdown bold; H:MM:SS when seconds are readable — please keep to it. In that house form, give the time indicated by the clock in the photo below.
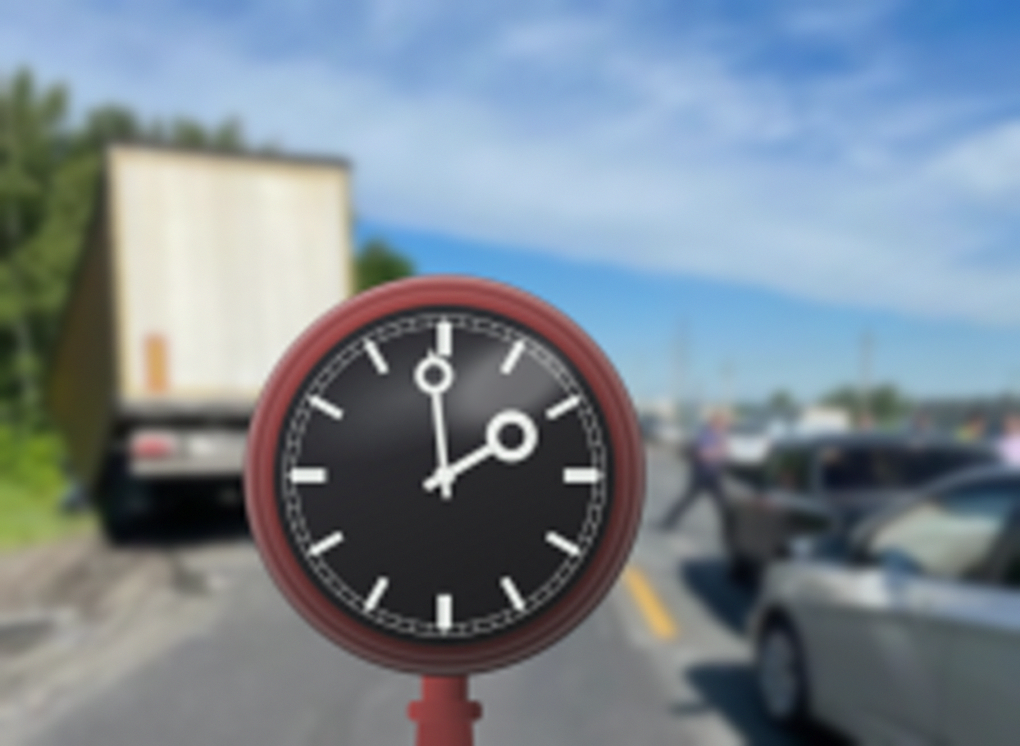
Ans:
**1:59**
